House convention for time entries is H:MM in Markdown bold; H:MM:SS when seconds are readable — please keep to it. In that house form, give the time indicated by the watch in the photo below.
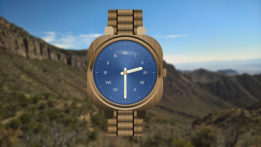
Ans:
**2:30**
